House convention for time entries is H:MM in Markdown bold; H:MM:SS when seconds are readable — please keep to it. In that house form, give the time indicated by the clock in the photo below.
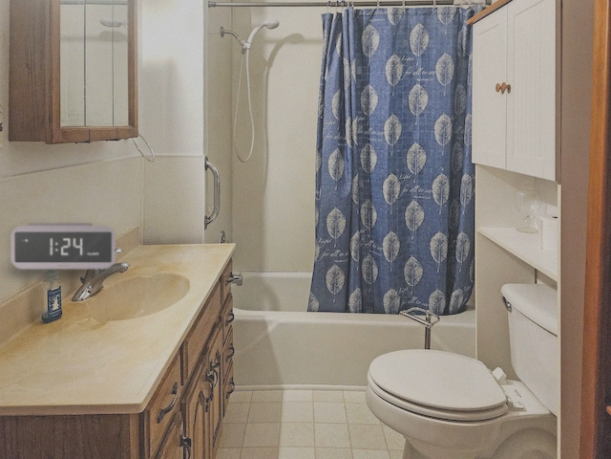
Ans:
**1:24**
